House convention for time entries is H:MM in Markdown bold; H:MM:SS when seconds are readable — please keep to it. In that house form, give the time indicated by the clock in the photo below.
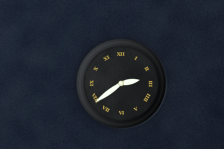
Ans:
**2:39**
